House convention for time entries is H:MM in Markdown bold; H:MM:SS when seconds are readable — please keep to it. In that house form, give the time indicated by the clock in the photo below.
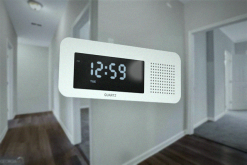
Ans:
**12:59**
